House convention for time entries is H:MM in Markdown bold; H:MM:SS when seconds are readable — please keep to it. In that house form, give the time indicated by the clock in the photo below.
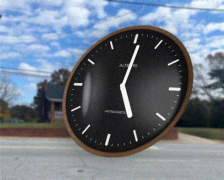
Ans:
**5:01**
